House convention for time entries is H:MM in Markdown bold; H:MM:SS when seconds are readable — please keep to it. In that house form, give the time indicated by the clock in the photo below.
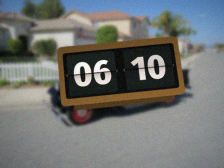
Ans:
**6:10**
